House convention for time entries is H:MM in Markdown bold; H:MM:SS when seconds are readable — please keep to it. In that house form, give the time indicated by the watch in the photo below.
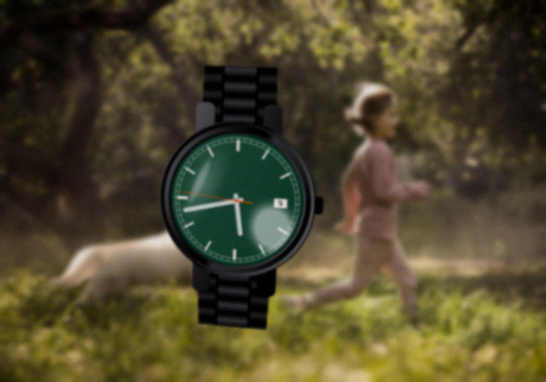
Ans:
**5:42:46**
